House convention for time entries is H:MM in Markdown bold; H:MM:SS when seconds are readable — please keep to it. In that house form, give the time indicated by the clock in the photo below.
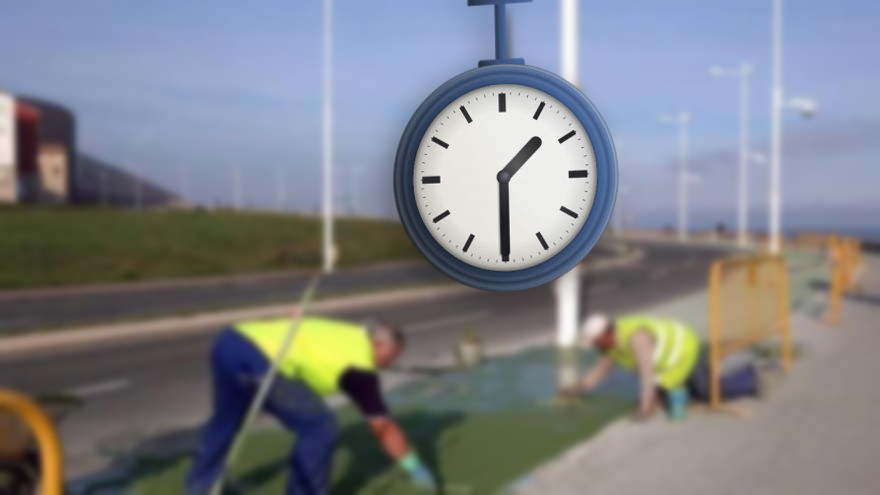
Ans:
**1:30**
